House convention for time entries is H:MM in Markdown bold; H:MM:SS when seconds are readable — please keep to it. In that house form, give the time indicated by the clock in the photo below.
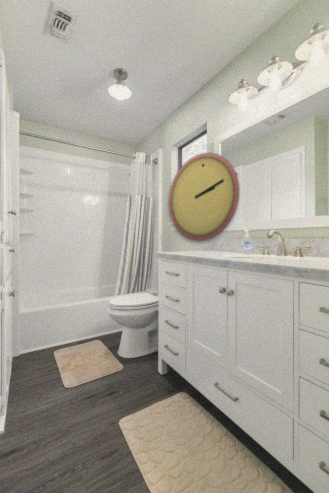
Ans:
**2:10**
